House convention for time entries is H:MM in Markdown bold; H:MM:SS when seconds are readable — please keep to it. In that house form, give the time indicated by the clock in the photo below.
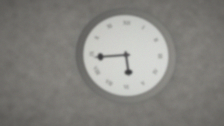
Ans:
**5:44**
